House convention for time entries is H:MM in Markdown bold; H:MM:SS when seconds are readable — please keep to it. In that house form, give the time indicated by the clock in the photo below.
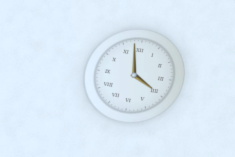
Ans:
**3:58**
